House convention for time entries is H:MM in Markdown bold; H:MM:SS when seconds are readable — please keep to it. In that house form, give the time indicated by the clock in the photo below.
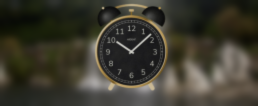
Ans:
**10:08**
